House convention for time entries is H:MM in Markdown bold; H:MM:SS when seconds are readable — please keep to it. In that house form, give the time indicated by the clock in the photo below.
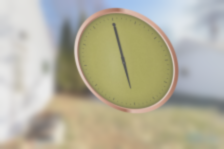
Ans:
**6:00**
